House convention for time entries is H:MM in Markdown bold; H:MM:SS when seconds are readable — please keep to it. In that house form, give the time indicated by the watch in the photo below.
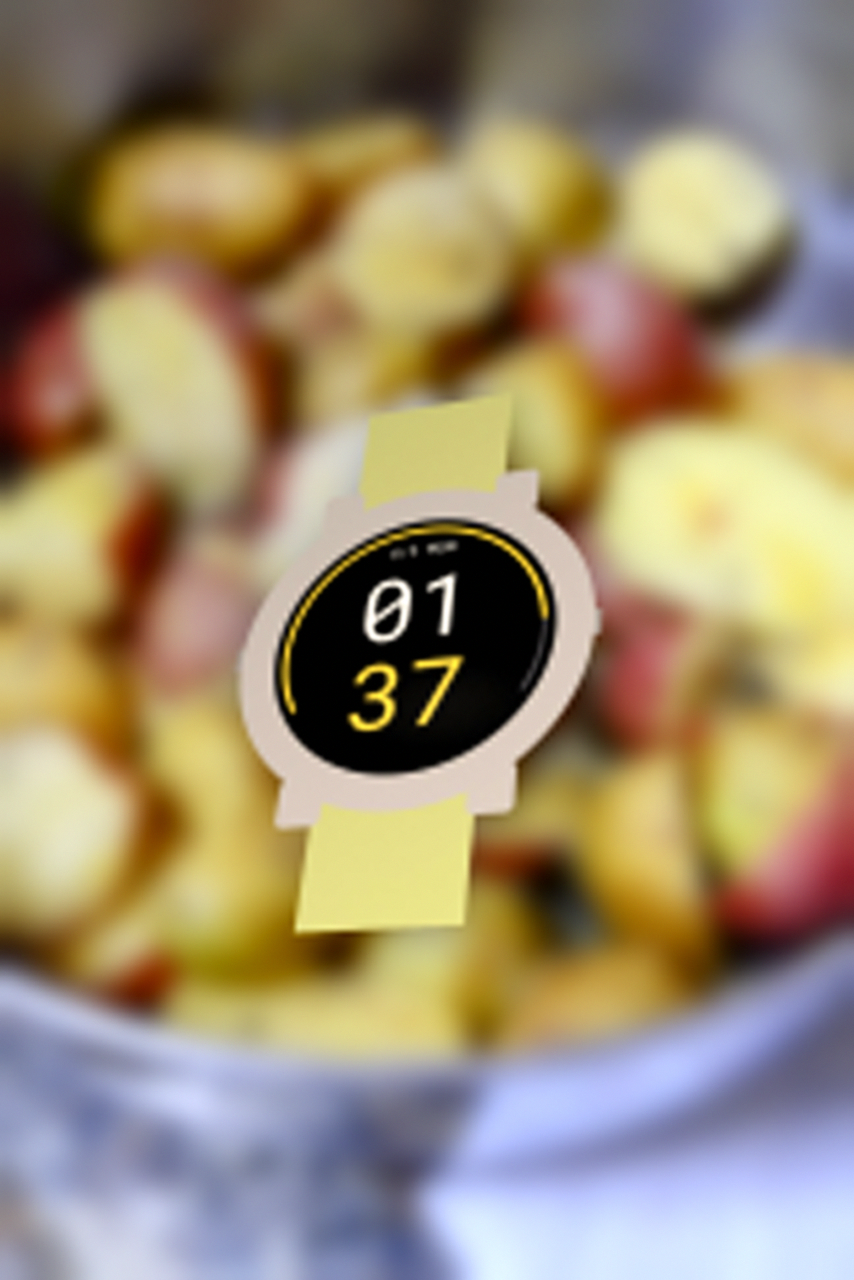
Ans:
**1:37**
